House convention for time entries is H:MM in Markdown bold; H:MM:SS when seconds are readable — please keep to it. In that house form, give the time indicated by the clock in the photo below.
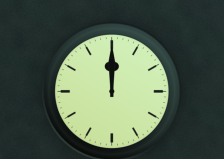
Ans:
**12:00**
